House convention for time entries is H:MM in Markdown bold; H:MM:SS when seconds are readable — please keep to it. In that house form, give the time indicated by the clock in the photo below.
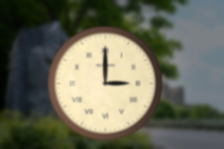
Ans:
**3:00**
